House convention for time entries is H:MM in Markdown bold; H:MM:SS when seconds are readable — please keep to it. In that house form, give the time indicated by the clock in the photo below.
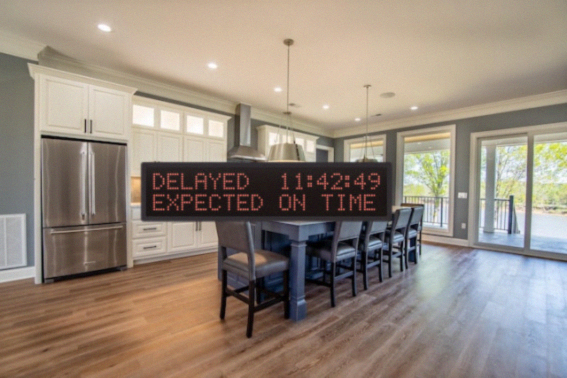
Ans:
**11:42:49**
